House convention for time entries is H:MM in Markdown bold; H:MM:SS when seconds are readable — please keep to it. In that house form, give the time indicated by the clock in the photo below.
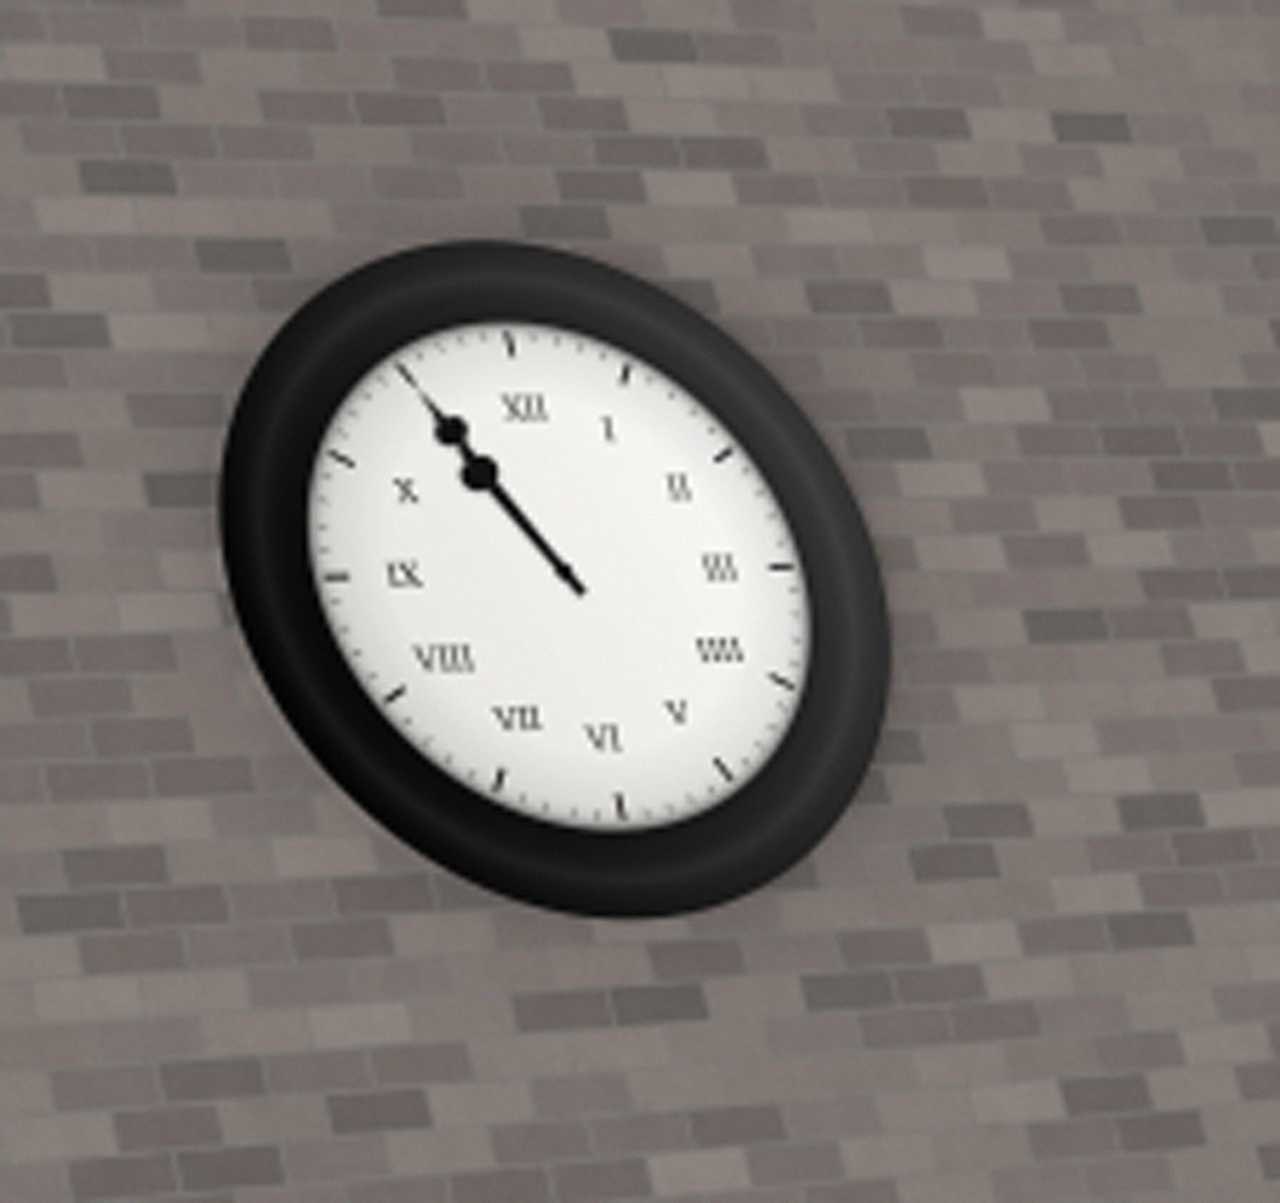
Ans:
**10:55**
